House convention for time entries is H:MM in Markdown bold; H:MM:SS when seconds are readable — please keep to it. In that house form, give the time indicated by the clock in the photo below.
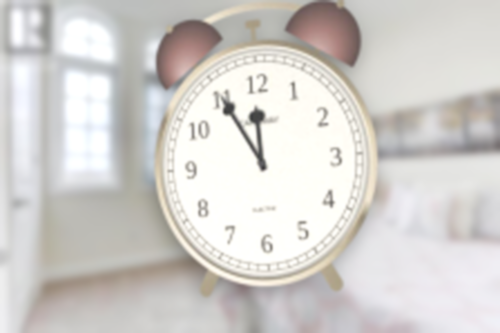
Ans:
**11:55**
